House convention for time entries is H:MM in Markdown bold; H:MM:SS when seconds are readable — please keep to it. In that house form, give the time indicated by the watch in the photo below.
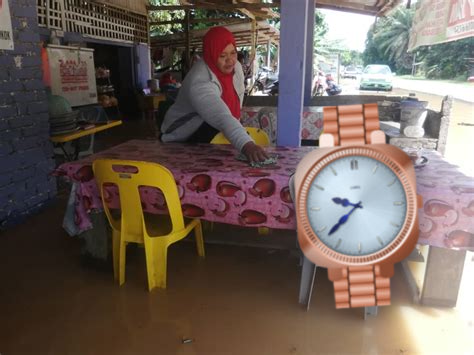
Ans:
**9:38**
